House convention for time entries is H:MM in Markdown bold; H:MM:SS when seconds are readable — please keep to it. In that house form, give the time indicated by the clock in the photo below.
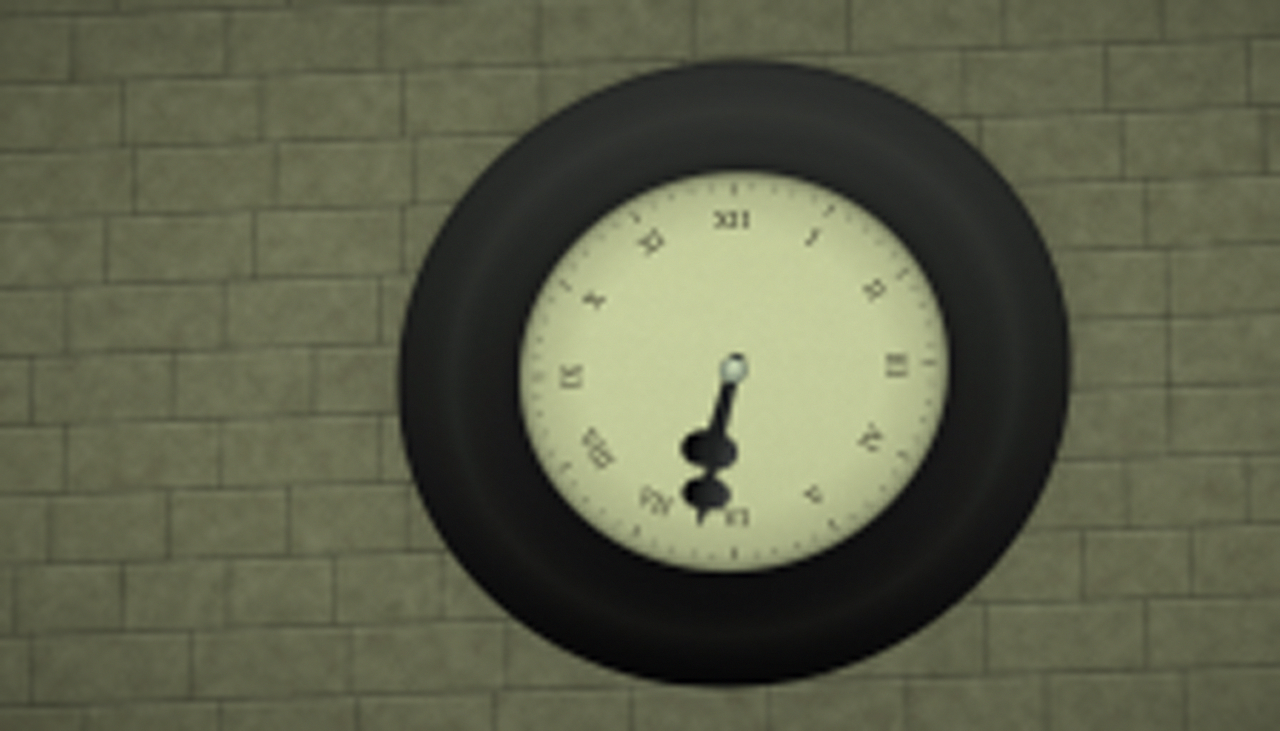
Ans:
**6:32**
